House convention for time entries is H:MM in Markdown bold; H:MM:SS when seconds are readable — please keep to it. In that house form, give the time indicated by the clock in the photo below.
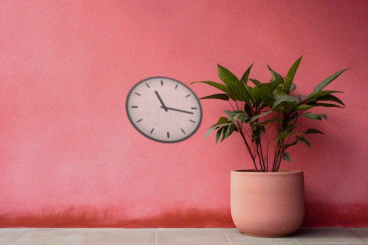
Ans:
**11:17**
